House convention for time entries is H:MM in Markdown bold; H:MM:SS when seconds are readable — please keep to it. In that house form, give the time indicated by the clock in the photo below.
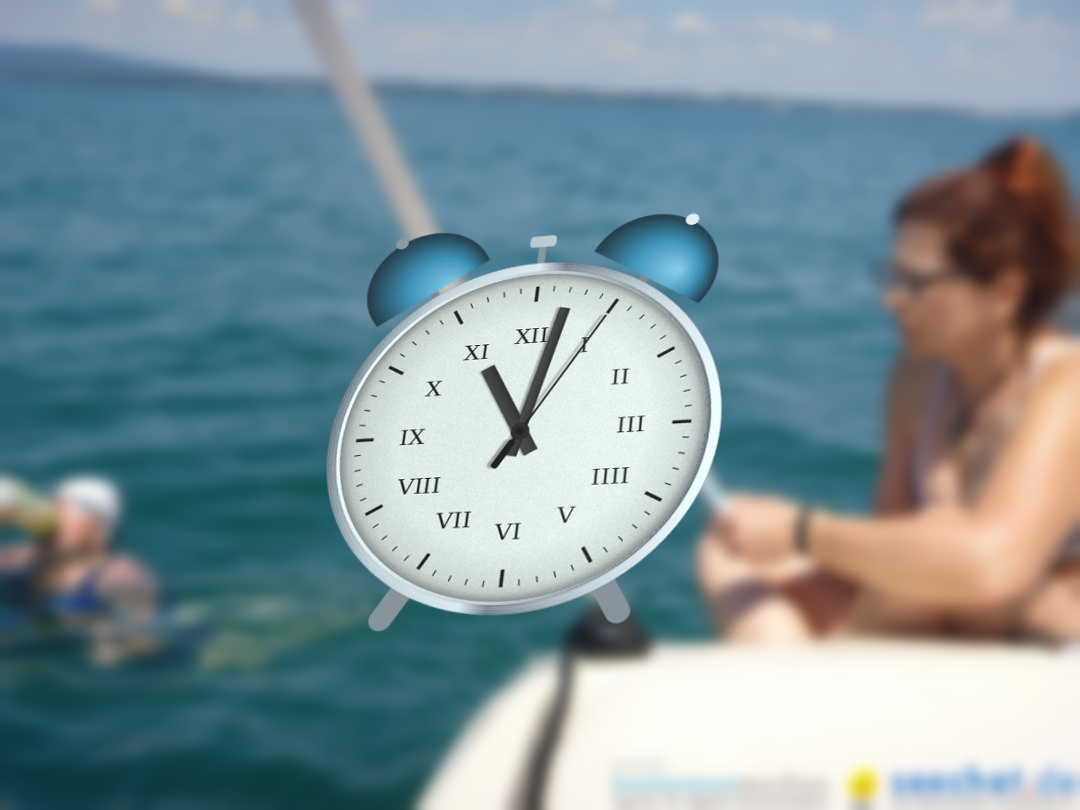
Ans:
**11:02:05**
